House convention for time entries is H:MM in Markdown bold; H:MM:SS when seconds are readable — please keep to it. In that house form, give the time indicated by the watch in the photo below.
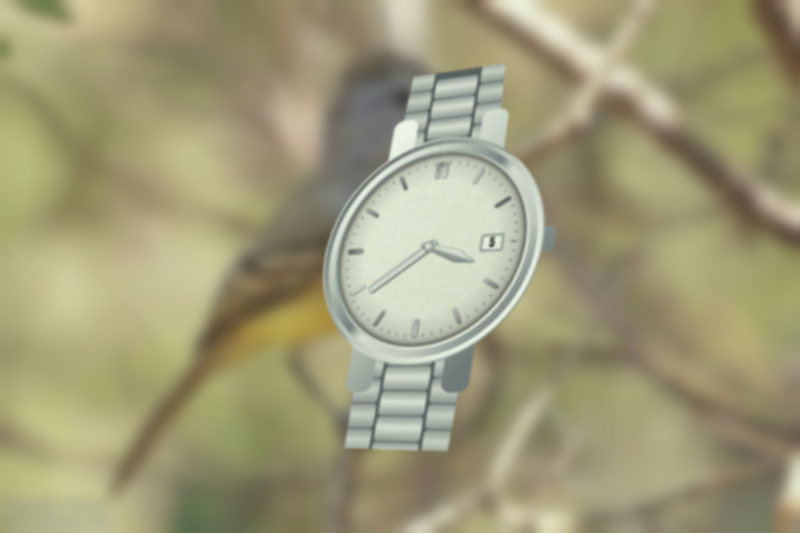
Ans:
**3:39**
